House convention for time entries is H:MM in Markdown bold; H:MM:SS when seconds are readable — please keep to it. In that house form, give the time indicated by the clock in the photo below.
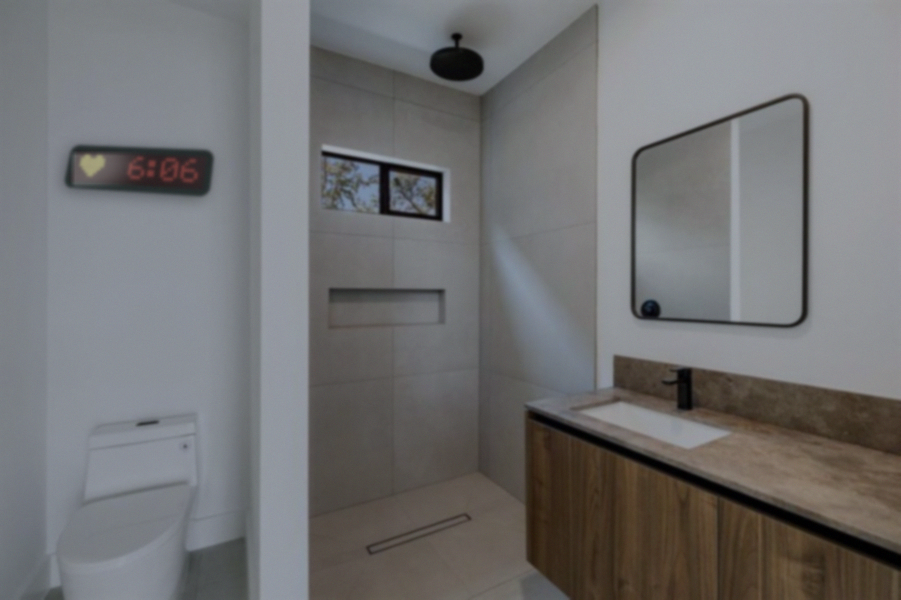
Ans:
**6:06**
